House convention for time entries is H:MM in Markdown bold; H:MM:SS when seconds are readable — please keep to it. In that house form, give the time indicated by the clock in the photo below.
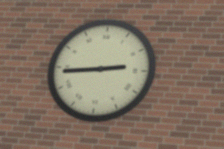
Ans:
**2:44**
